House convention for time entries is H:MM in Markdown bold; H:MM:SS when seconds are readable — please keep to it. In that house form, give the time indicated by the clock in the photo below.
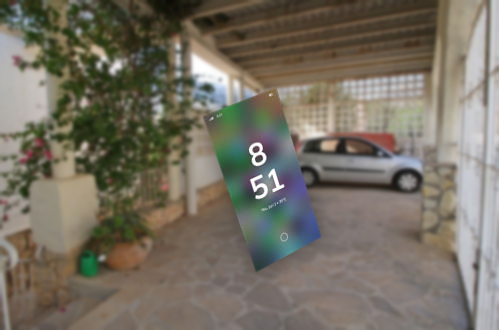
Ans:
**8:51**
